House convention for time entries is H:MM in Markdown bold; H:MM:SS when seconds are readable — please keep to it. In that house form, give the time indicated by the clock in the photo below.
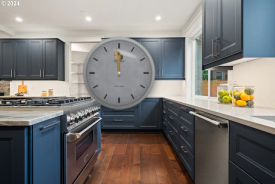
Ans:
**11:59**
